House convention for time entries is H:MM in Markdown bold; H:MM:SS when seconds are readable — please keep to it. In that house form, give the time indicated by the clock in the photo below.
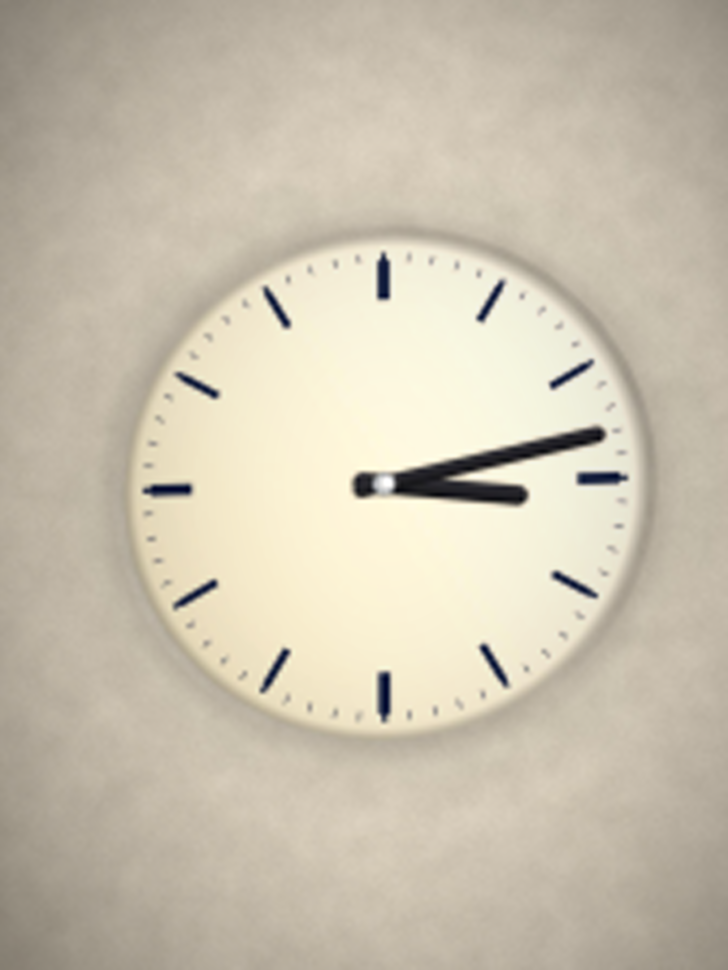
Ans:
**3:13**
